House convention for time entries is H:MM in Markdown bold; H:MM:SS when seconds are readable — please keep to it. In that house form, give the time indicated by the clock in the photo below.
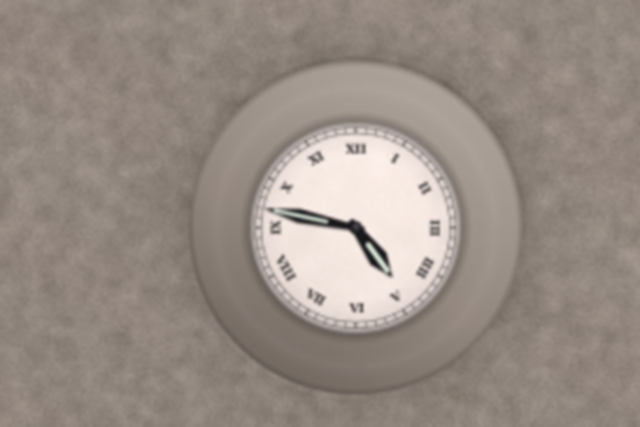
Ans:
**4:47**
